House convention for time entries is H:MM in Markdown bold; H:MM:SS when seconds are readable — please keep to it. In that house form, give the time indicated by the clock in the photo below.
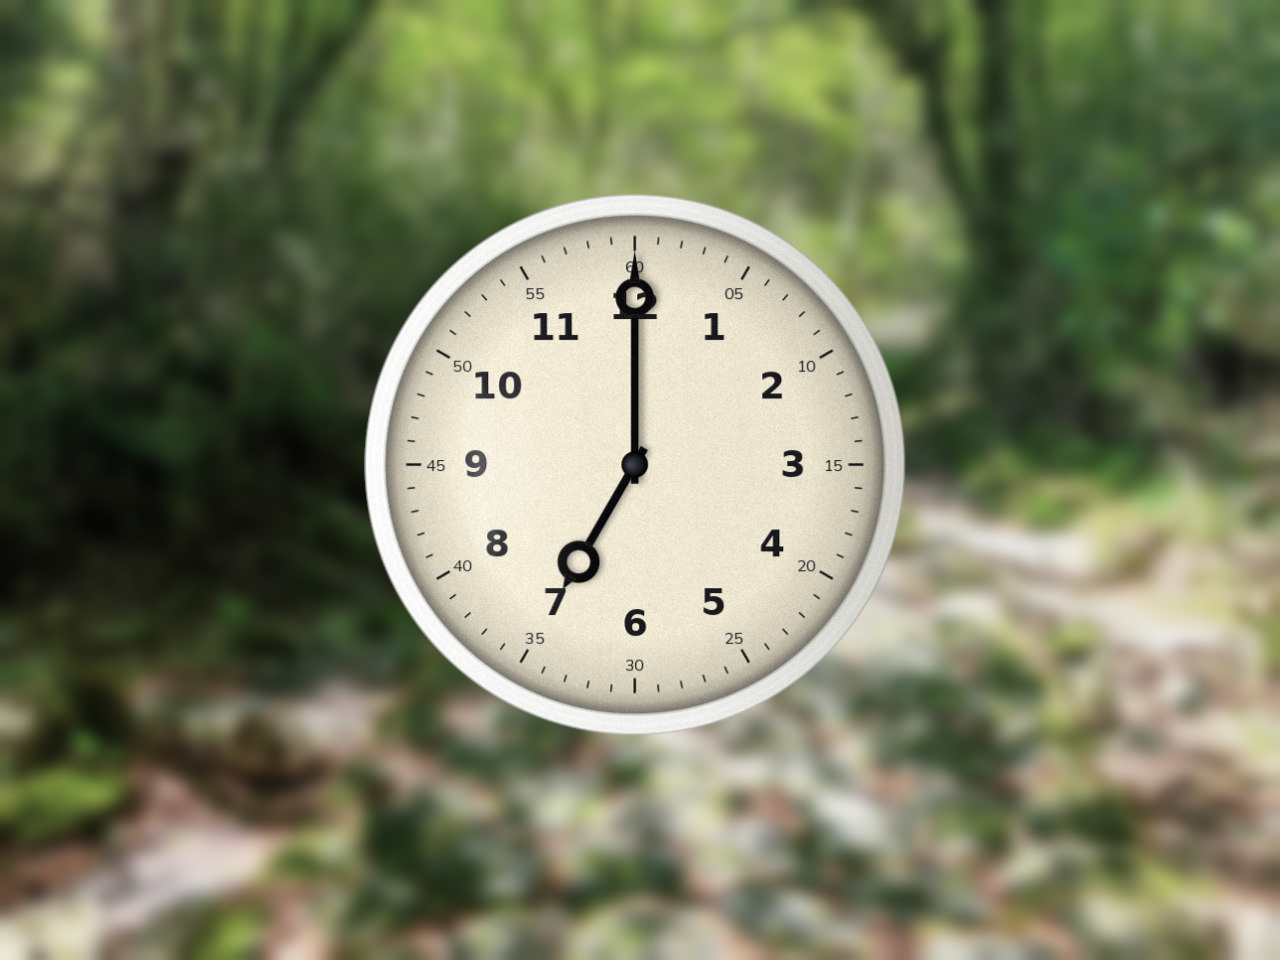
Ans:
**7:00**
